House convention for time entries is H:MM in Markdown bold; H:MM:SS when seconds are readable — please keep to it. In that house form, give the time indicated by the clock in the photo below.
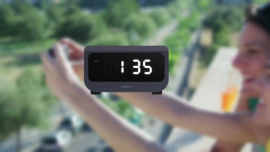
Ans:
**1:35**
